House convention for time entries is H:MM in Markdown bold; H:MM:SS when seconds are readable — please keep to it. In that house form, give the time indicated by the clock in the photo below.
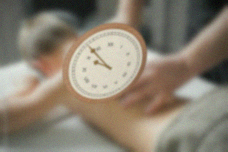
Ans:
**9:53**
